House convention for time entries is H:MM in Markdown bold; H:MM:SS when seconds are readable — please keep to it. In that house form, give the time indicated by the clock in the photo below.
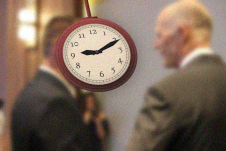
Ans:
**9:11**
